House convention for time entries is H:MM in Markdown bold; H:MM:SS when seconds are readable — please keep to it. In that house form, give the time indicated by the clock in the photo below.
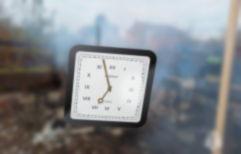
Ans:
**6:57**
